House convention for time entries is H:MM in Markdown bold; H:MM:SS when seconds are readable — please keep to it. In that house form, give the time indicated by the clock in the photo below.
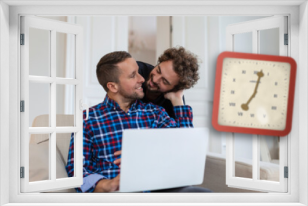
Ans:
**7:02**
